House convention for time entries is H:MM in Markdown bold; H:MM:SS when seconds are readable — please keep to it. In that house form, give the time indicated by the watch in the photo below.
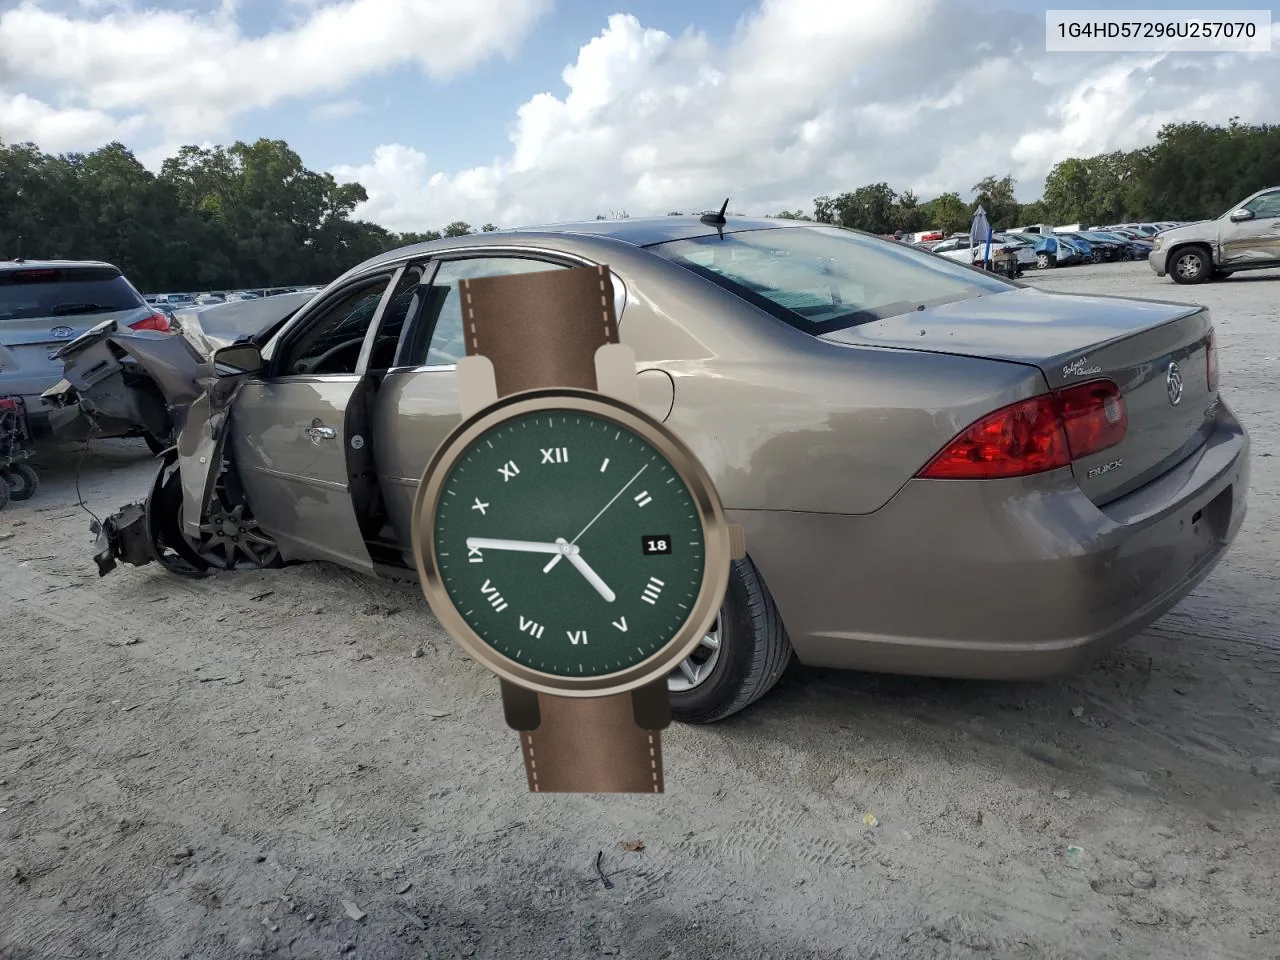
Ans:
**4:46:08**
